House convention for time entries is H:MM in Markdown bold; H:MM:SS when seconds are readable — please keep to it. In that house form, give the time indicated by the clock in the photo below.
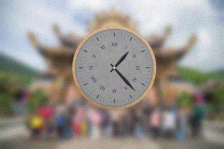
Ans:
**1:23**
